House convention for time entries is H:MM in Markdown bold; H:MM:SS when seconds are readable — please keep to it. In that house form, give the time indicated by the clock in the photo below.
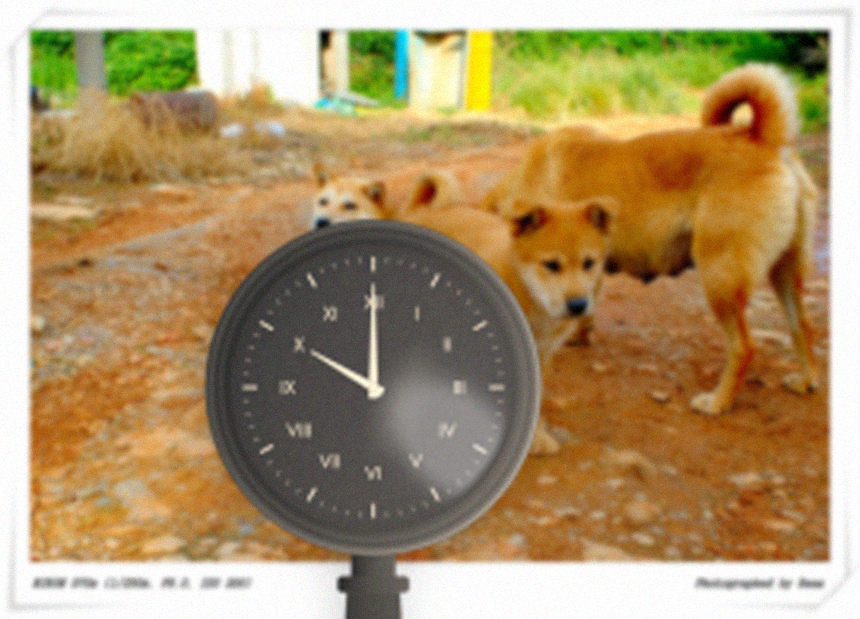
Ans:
**10:00**
